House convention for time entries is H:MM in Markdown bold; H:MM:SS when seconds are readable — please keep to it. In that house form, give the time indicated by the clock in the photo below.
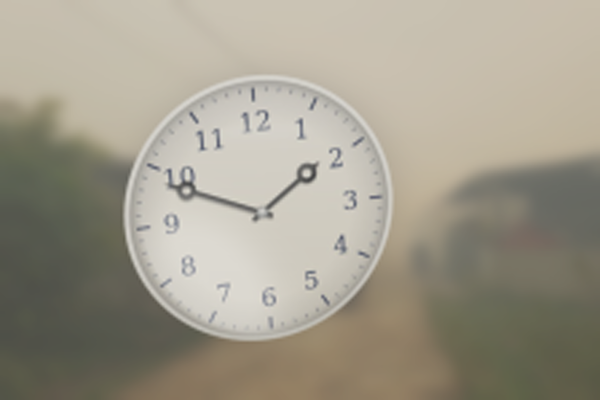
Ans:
**1:49**
